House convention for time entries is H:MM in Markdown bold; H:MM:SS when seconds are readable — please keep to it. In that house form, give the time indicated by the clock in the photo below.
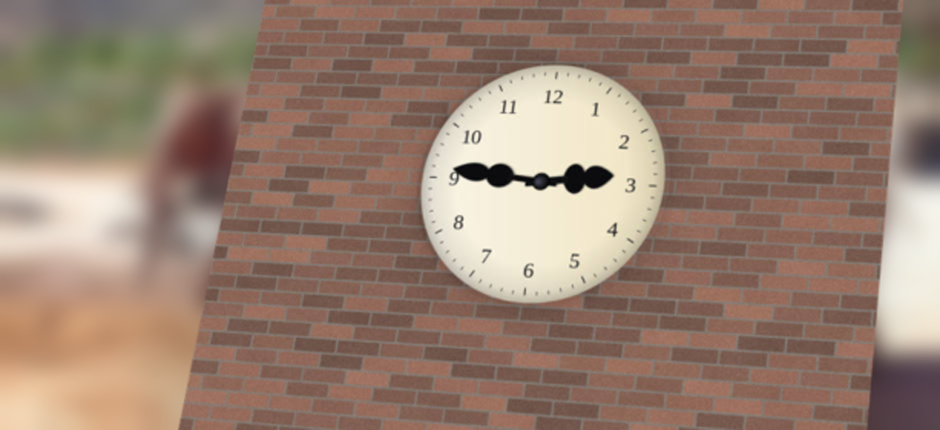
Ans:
**2:46**
